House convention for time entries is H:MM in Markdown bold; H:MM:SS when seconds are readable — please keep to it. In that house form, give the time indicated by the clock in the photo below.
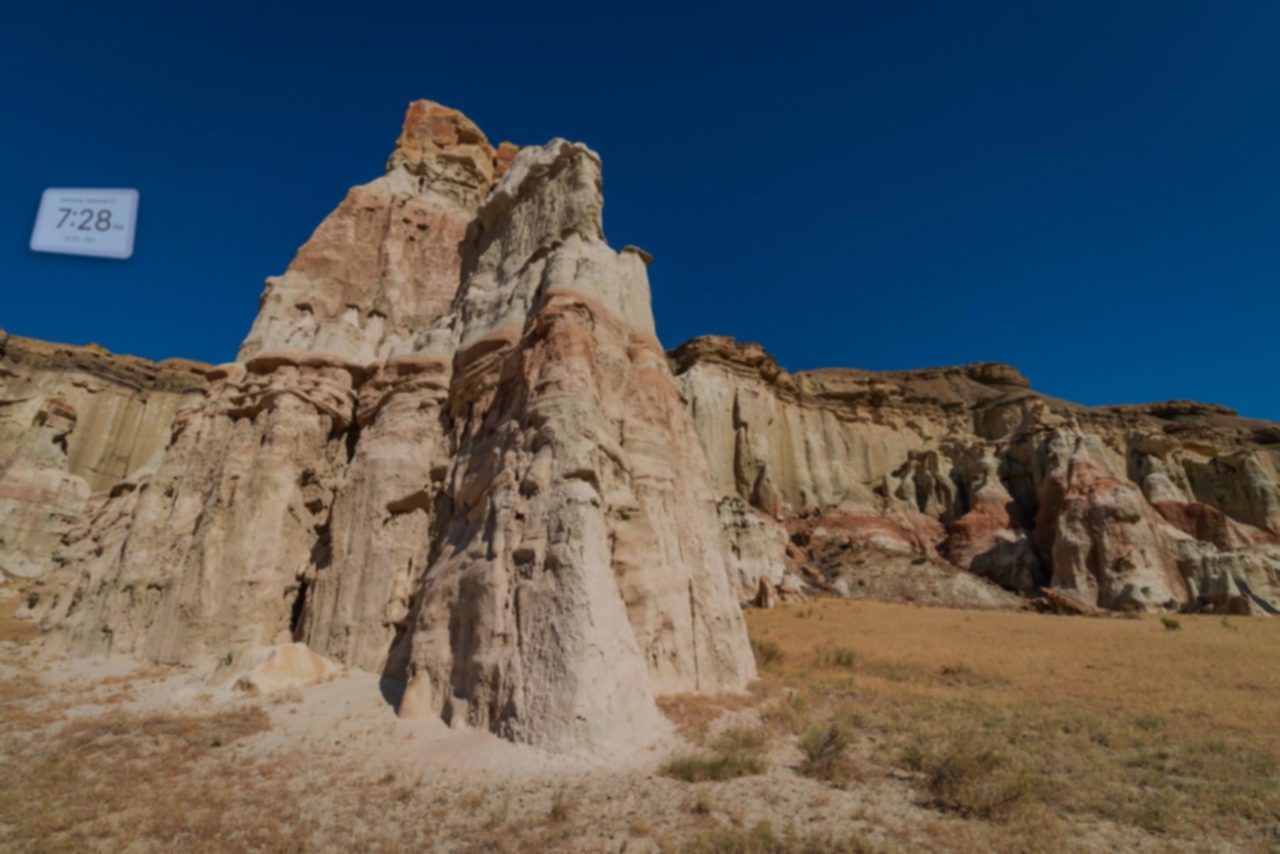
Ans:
**7:28**
